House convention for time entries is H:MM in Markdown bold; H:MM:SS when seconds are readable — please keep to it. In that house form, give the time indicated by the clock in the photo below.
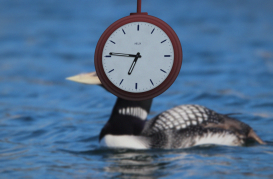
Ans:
**6:46**
